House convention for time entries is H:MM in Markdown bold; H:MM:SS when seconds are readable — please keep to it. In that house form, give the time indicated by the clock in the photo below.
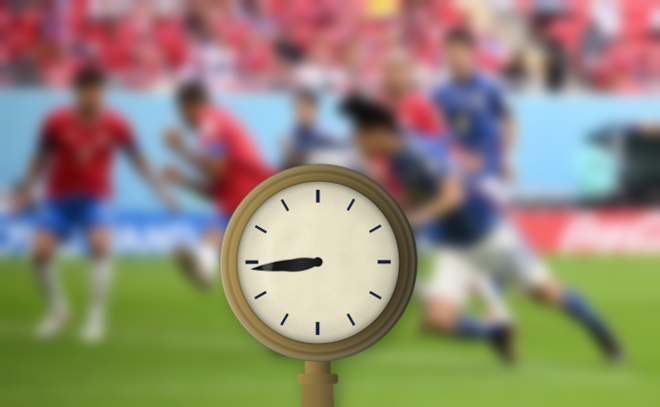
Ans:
**8:44**
